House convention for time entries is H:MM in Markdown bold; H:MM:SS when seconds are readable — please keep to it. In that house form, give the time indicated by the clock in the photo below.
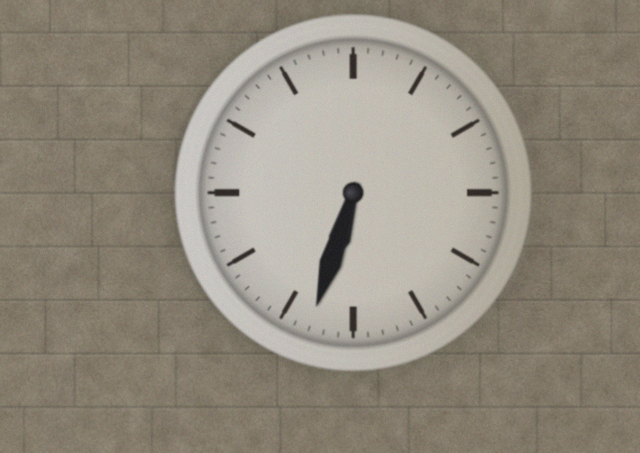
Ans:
**6:33**
